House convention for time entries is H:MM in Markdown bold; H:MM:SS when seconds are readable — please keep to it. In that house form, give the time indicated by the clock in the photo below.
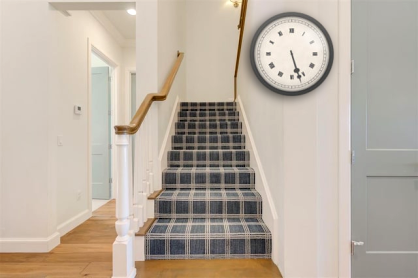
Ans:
**5:27**
